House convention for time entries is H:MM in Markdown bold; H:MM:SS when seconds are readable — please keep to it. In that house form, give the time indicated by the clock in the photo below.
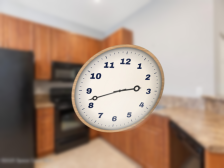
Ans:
**2:42**
